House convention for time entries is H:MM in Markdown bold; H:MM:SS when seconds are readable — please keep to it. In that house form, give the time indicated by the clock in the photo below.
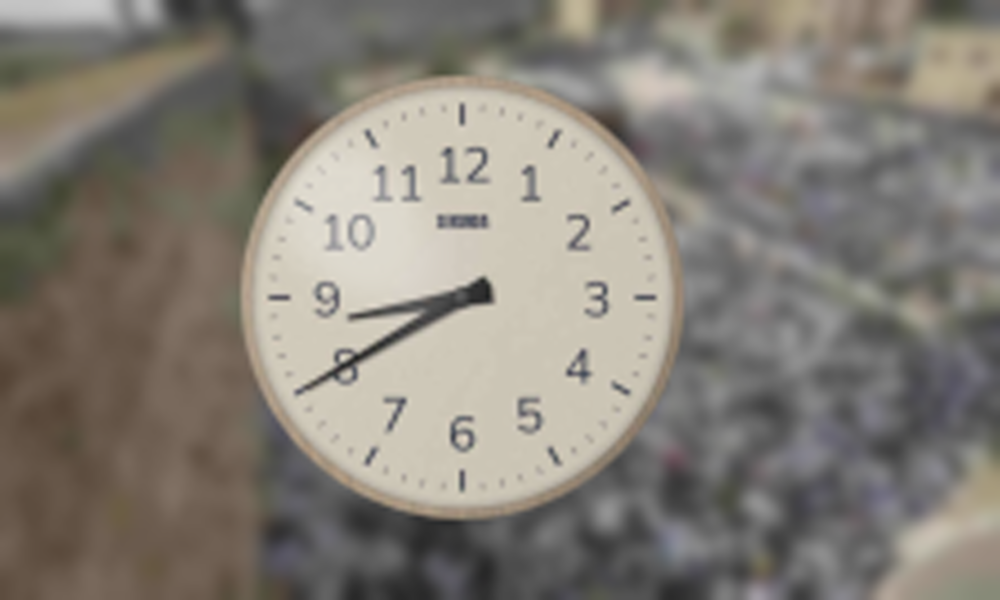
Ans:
**8:40**
